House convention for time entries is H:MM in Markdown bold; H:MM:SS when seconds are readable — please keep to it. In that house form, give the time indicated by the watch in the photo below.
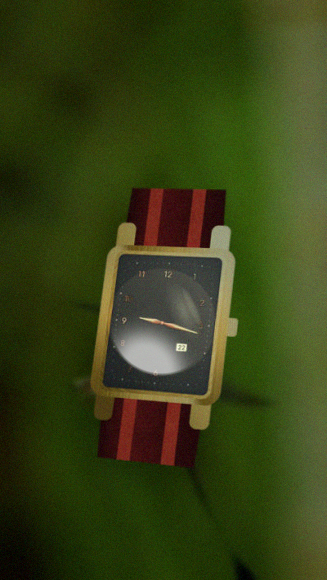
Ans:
**9:17**
